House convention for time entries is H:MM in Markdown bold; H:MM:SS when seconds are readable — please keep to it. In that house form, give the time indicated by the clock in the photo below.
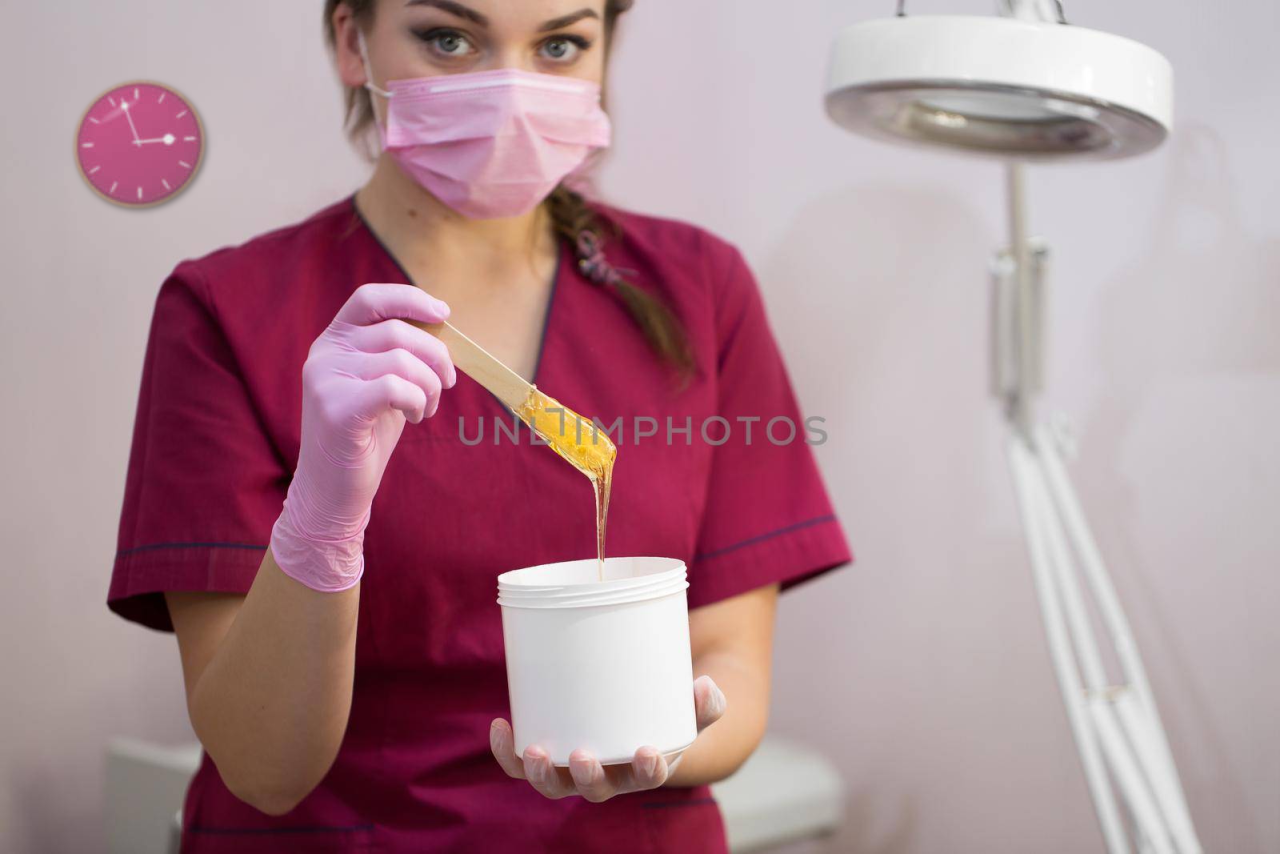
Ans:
**2:57**
